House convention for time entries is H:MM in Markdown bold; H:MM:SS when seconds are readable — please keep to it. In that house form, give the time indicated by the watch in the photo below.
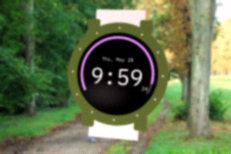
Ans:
**9:59**
